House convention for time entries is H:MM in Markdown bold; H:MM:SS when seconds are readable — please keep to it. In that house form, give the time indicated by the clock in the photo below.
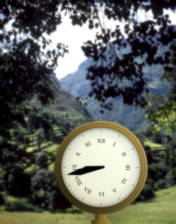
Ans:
**8:43**
